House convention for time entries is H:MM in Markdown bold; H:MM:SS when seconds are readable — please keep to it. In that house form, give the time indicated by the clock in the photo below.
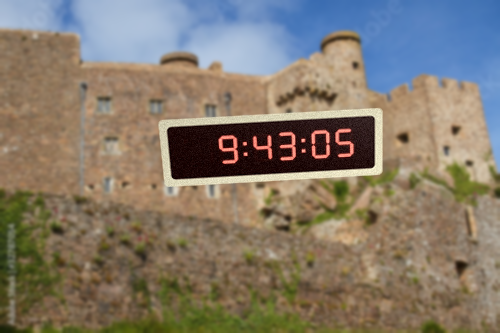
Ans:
**9:43:05**
